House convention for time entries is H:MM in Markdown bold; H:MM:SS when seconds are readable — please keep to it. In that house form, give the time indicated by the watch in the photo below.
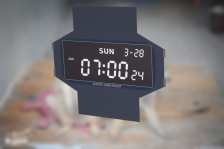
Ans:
**7:00:24**
